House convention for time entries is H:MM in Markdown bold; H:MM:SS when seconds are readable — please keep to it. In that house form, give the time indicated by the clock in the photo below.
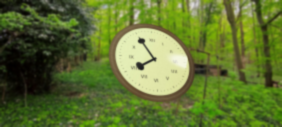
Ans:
**7:55**
